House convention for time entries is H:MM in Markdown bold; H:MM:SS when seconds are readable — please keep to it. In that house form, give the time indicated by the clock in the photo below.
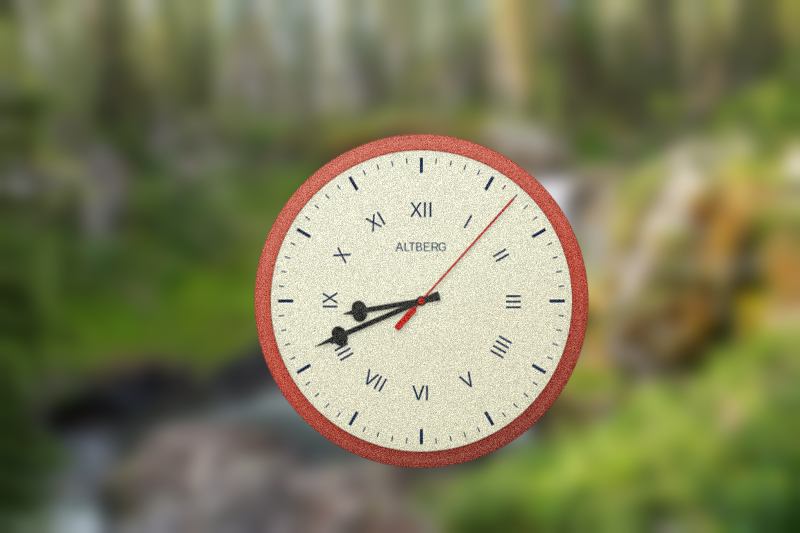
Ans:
**8:41:07**
